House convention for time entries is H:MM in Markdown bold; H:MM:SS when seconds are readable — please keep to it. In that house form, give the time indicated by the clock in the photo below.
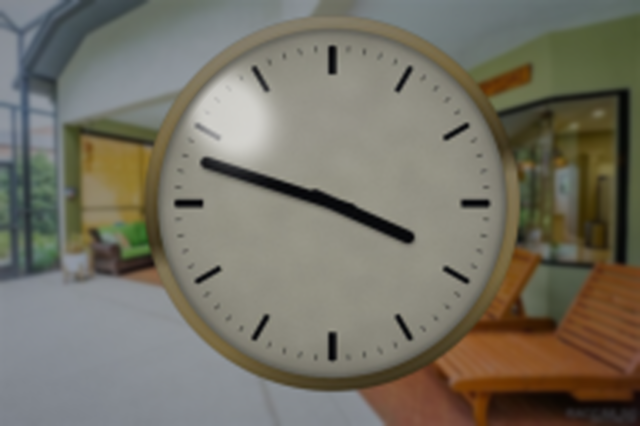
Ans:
**3:48**
